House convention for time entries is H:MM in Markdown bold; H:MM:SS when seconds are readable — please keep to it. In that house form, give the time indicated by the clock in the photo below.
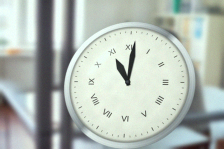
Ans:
**11:01**
